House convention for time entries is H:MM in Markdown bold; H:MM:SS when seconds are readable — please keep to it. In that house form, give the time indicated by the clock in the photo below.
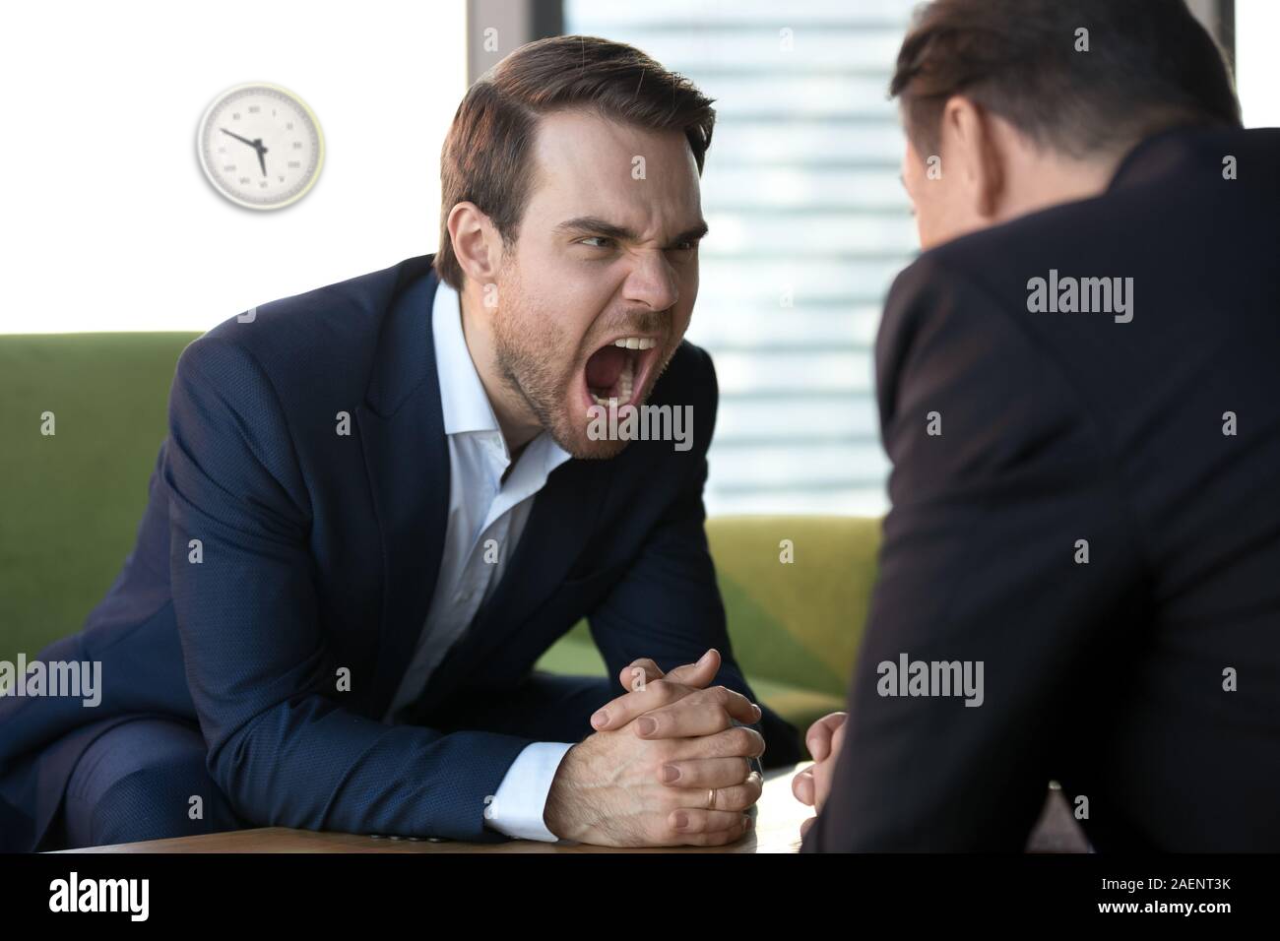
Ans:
**5:50**
